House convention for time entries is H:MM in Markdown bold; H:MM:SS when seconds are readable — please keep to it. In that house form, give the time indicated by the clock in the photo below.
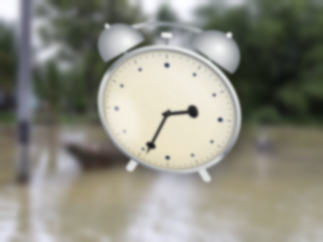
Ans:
**2:34**
